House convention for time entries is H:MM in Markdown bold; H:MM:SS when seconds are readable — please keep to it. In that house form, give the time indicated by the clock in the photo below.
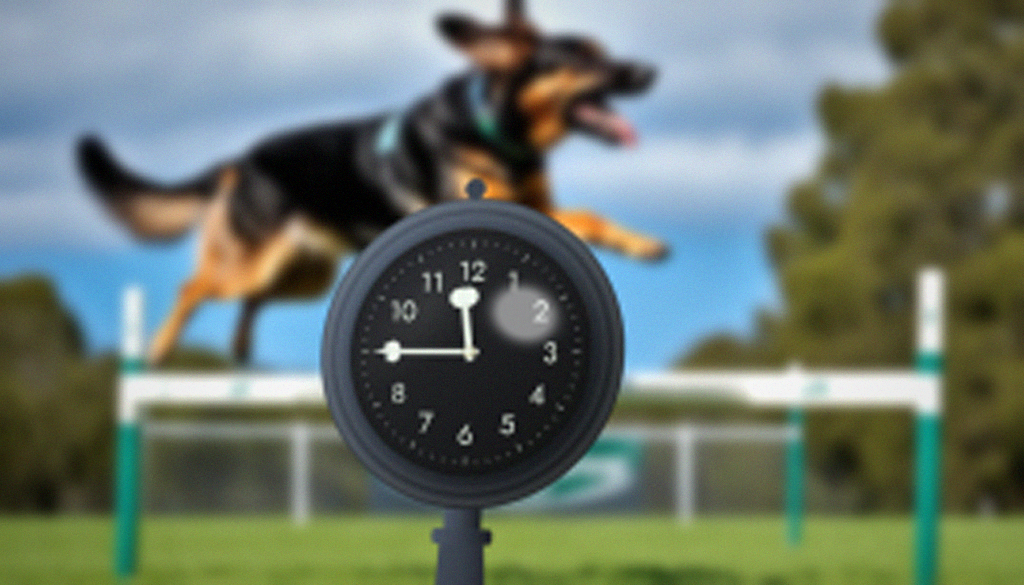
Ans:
**11:45**
